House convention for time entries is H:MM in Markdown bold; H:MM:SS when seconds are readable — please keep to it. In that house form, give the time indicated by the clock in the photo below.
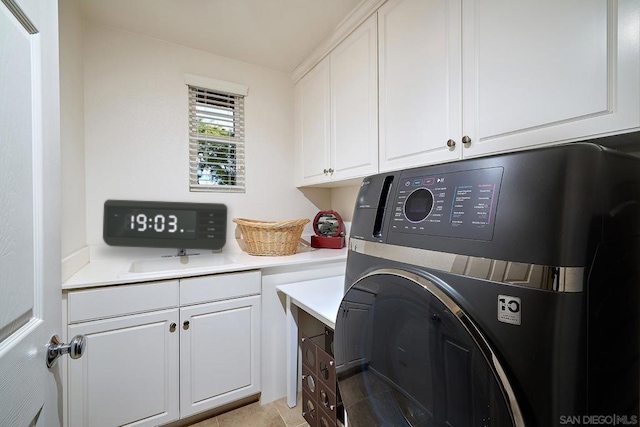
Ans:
**19:03**
